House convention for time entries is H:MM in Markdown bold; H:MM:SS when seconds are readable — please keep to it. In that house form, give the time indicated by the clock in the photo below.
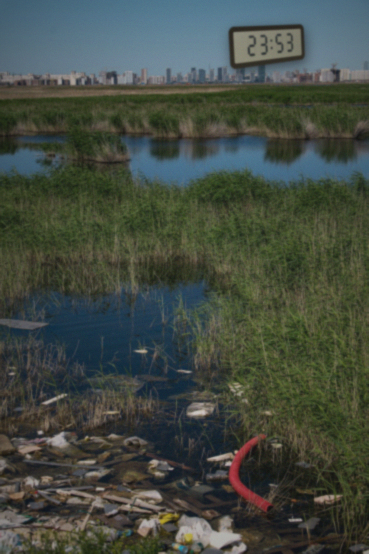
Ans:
**23:53**
